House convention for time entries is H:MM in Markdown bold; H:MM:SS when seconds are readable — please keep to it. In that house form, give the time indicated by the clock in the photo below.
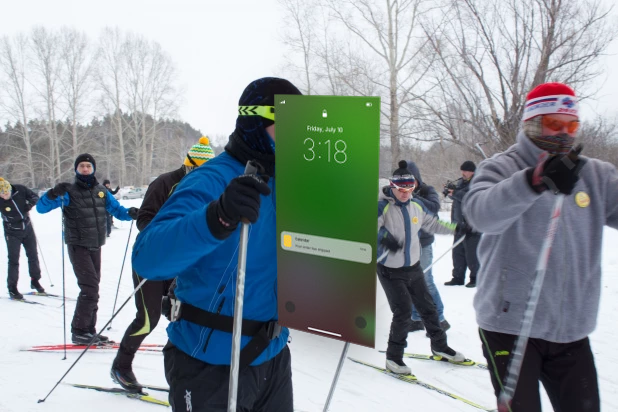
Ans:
**3:18**
